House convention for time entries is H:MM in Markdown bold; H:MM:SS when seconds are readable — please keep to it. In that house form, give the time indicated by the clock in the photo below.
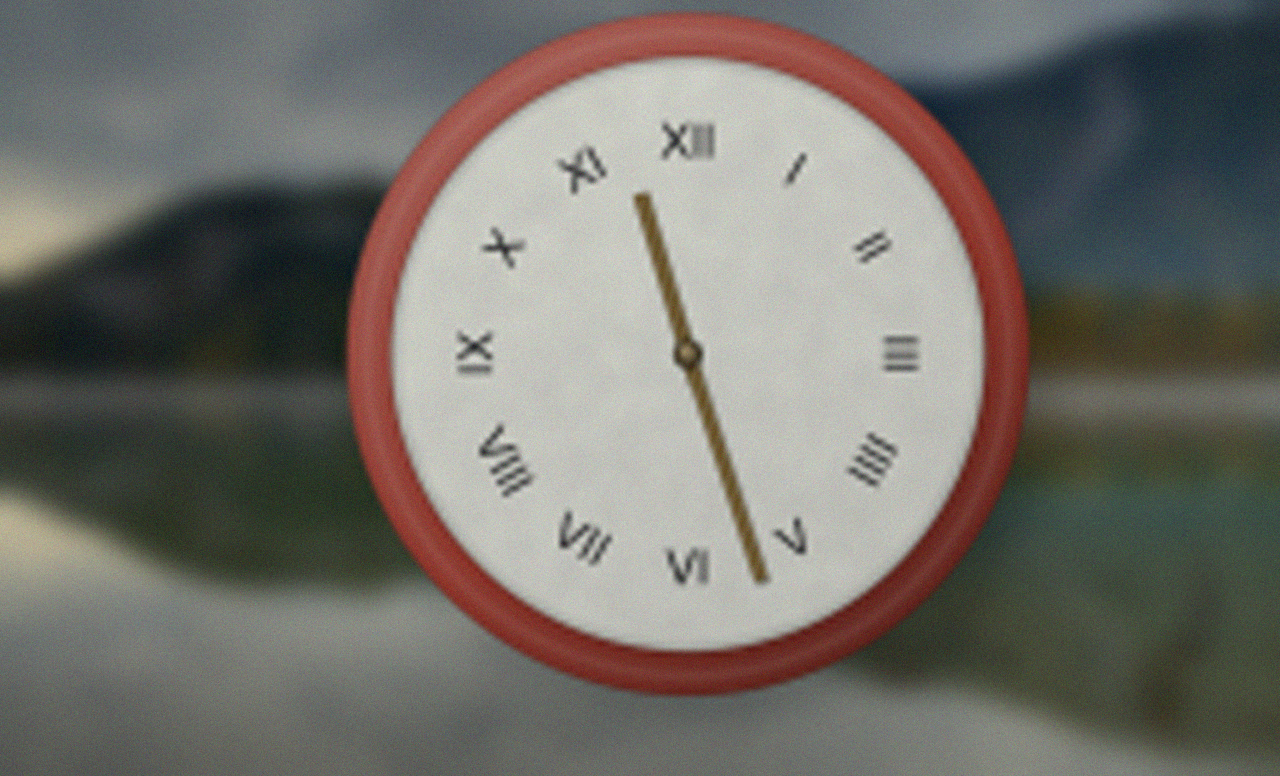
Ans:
**11:27**
